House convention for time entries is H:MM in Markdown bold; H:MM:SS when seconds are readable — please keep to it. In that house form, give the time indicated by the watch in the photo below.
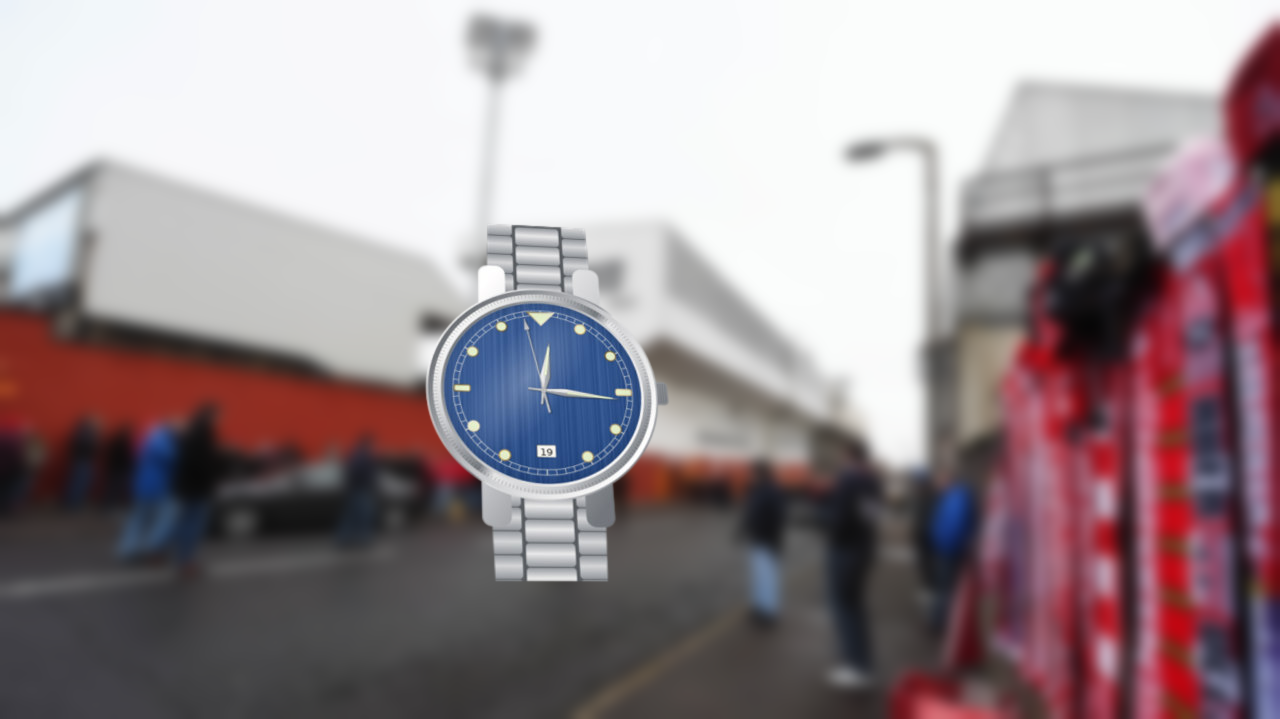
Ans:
**12:15:58**
